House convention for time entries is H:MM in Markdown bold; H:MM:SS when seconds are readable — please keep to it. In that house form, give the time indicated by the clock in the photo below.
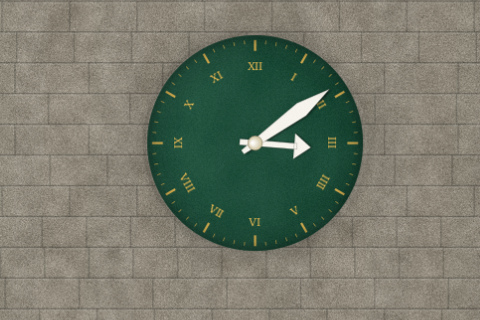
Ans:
**3:09**
